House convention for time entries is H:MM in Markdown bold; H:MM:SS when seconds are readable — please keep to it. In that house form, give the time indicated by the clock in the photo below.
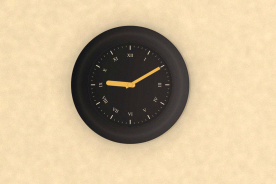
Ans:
**9:10**
